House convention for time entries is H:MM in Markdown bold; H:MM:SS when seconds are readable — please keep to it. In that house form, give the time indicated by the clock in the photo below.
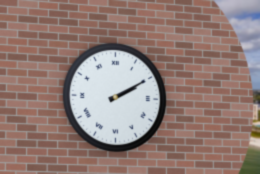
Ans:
**2:10**
